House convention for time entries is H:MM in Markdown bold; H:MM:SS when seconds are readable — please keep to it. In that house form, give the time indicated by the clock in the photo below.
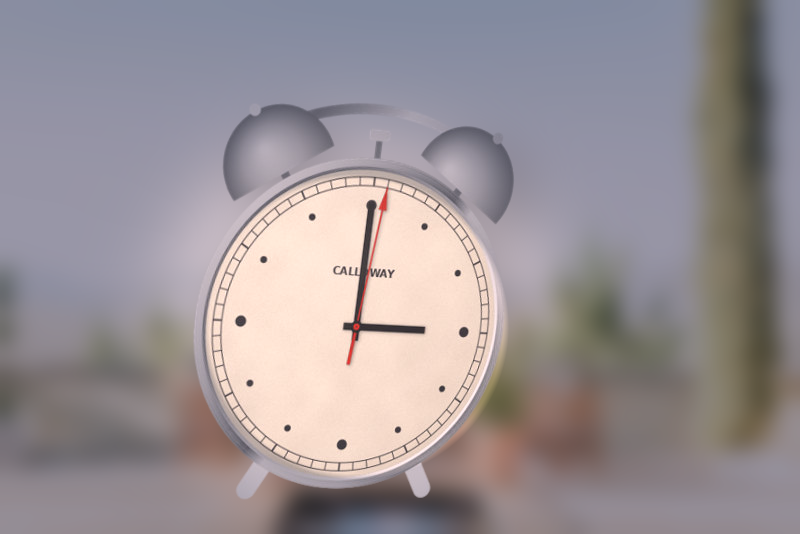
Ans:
**3:00:01**
